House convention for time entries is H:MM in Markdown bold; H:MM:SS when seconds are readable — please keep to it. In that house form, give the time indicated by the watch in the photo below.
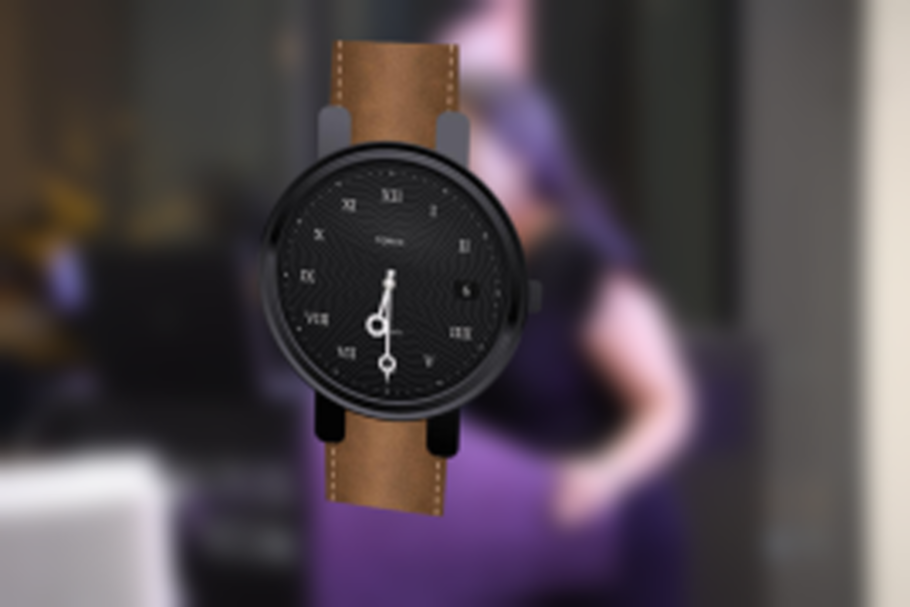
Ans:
**6:30**
